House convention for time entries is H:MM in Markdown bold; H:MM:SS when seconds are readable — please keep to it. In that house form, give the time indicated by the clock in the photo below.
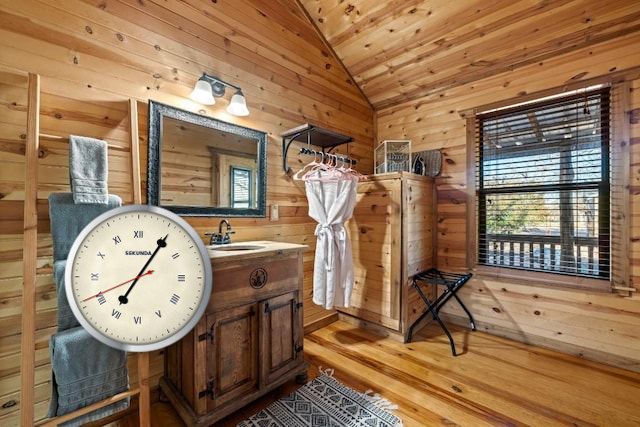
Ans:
**7:05:41**
